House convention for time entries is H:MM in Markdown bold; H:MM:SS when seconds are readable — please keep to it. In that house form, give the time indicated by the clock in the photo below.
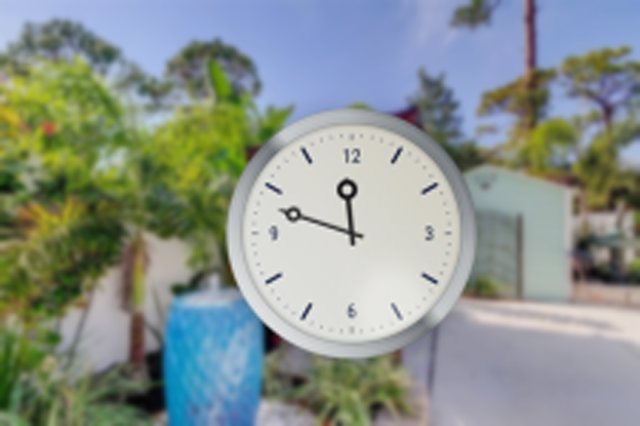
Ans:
**11:48**
